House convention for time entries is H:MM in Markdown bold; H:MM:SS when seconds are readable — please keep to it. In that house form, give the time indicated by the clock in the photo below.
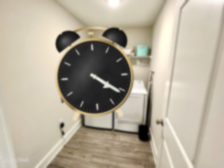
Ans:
**4:21**
